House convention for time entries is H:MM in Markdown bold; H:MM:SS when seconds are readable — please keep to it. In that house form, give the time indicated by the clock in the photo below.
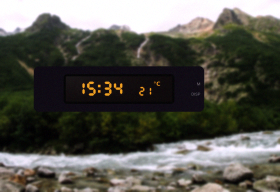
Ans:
**15:34**
